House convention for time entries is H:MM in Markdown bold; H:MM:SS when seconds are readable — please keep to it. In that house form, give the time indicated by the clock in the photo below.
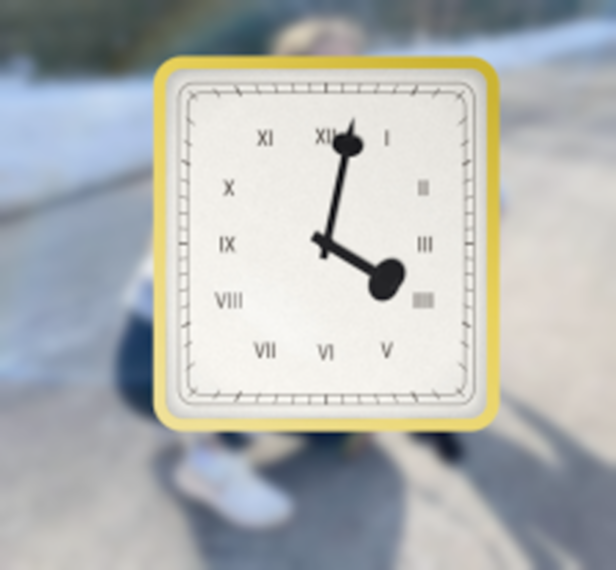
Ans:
**4:02**
